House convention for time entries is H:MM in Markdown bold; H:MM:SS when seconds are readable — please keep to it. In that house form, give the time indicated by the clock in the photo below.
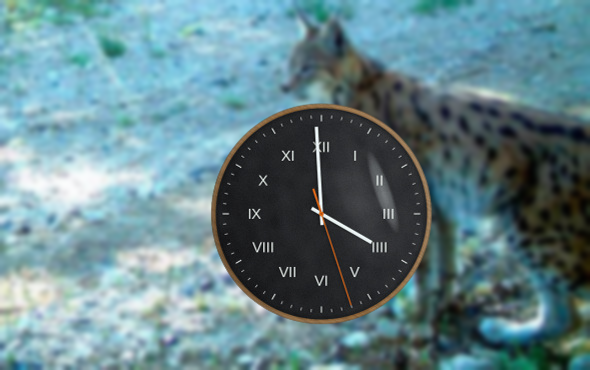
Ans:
**3:59:27**
